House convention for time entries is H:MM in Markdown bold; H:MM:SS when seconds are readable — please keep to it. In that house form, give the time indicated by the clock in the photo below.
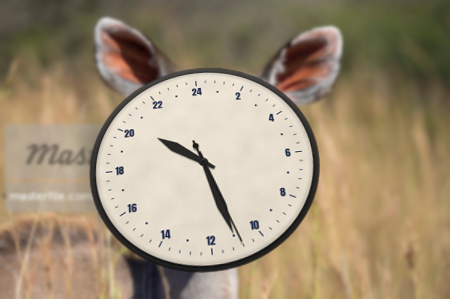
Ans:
**20:27:27**
